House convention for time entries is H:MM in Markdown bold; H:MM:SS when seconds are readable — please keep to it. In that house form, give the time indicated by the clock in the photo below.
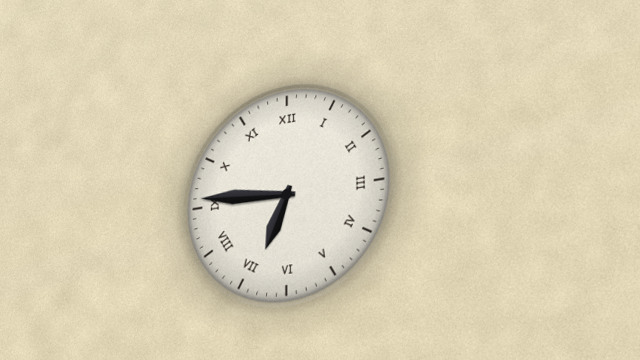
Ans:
**6:46**
